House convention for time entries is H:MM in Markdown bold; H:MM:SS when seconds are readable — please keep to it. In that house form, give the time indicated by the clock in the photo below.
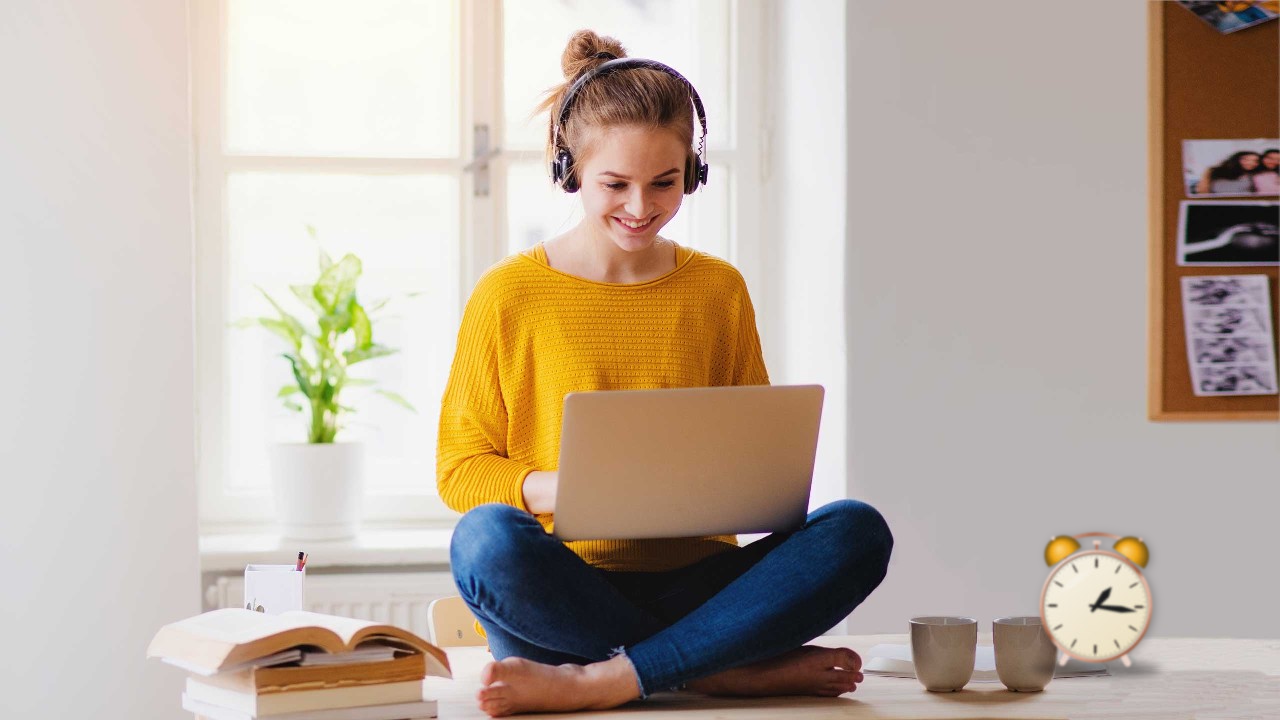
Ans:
**1:16**
